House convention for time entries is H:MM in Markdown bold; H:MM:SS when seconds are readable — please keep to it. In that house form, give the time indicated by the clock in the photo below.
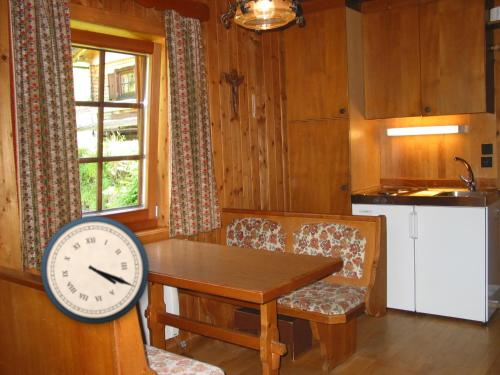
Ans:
**4:20**
